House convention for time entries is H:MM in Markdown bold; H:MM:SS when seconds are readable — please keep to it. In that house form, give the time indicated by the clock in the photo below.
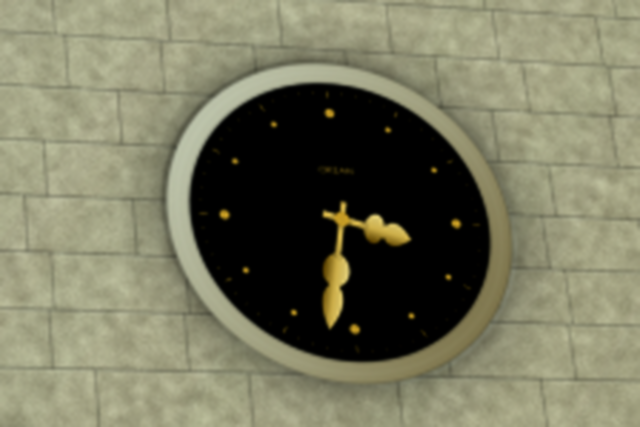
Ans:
**3:32**
